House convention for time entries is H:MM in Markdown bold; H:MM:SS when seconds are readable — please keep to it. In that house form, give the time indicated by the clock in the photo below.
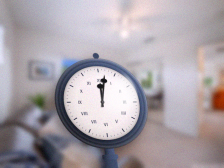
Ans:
**12:02**
